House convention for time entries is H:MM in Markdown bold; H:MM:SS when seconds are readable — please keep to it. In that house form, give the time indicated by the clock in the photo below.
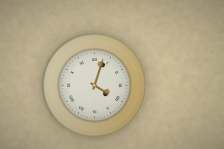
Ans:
**4:03**
